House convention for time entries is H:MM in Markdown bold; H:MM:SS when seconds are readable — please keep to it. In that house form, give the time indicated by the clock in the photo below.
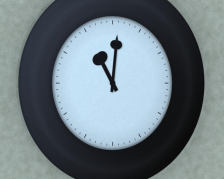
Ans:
**11:01**
